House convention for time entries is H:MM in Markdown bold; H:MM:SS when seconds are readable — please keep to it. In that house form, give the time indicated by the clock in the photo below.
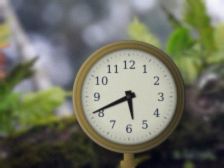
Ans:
**5:41**
